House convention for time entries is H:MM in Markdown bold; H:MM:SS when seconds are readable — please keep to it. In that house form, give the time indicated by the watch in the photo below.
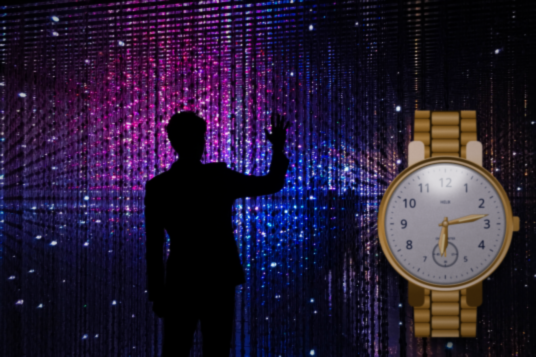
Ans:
**6:13**
